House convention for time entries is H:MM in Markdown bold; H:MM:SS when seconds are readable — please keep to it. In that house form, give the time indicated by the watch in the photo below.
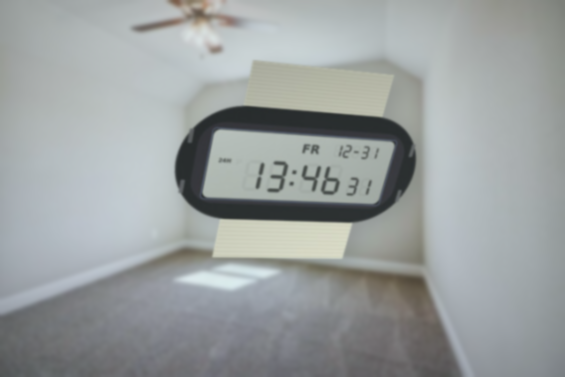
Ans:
**13:46:31**
